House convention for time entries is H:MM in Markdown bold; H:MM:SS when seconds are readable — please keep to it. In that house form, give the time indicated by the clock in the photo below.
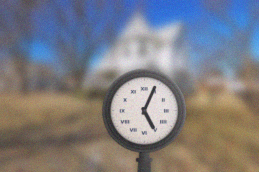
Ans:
**5:04**
